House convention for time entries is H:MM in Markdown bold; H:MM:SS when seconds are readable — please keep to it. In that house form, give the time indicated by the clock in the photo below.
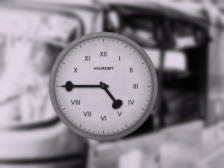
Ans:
**4:45**
